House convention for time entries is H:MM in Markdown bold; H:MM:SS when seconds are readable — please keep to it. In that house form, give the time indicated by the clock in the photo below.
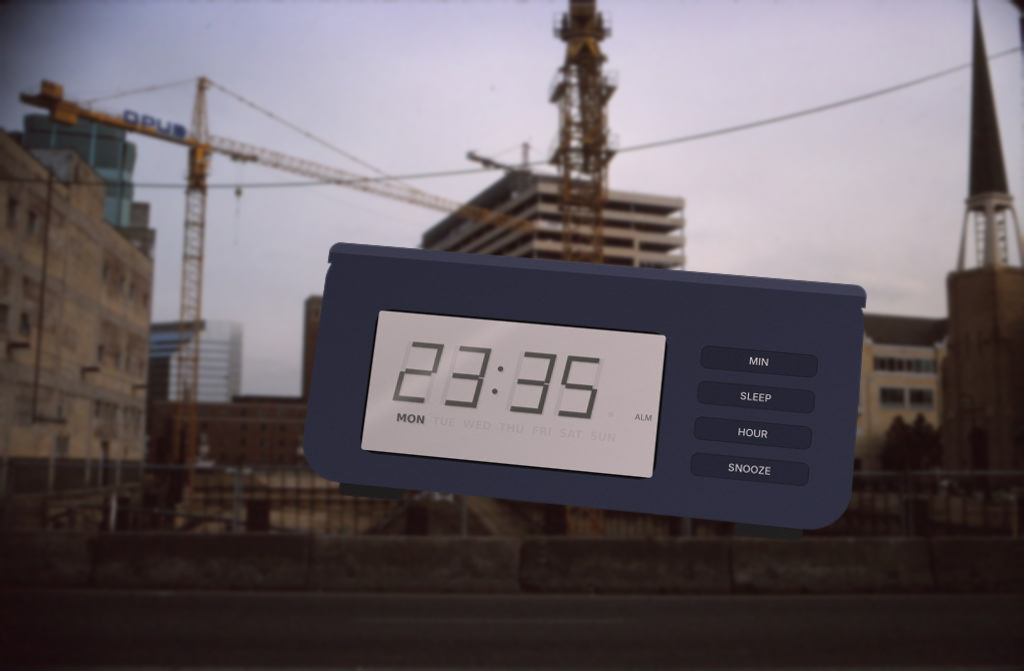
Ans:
**23:35**
